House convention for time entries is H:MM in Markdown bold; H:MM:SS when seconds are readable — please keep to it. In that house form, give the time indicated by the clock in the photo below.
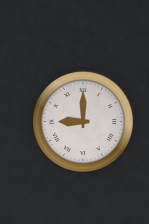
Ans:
**9:00**
